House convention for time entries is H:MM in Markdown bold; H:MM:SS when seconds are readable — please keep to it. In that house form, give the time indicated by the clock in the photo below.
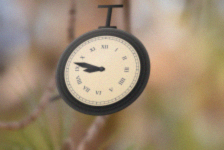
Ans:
**8:47**
